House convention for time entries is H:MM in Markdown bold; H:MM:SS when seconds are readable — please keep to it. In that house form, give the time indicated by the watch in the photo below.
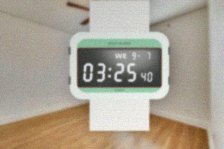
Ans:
**3:25:40**
